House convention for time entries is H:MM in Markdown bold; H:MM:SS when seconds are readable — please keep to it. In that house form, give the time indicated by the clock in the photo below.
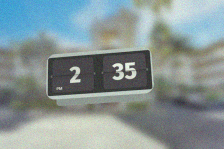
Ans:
**2:35**
